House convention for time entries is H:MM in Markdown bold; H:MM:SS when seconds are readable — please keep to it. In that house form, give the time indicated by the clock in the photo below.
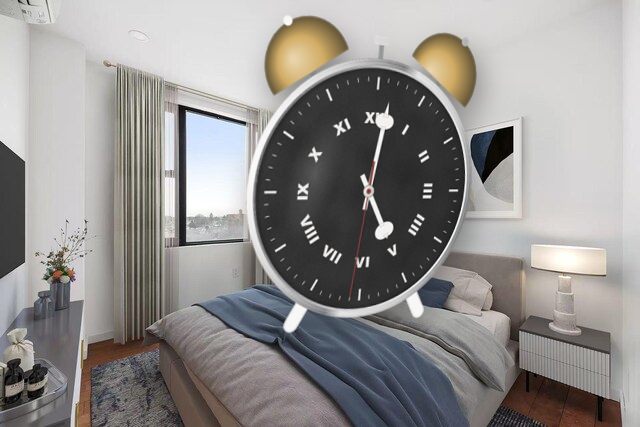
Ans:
**5:01:31**
